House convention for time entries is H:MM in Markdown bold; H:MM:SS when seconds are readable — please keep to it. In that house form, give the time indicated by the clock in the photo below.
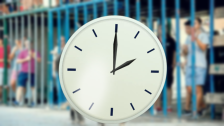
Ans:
**2:00**
